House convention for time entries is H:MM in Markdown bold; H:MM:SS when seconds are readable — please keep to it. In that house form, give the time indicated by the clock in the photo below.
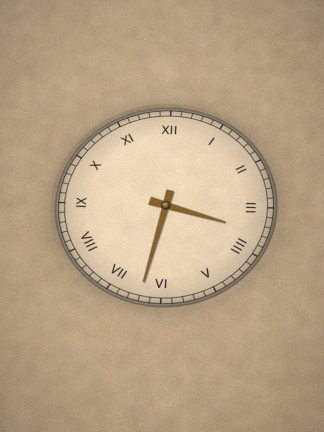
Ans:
**3:32**
